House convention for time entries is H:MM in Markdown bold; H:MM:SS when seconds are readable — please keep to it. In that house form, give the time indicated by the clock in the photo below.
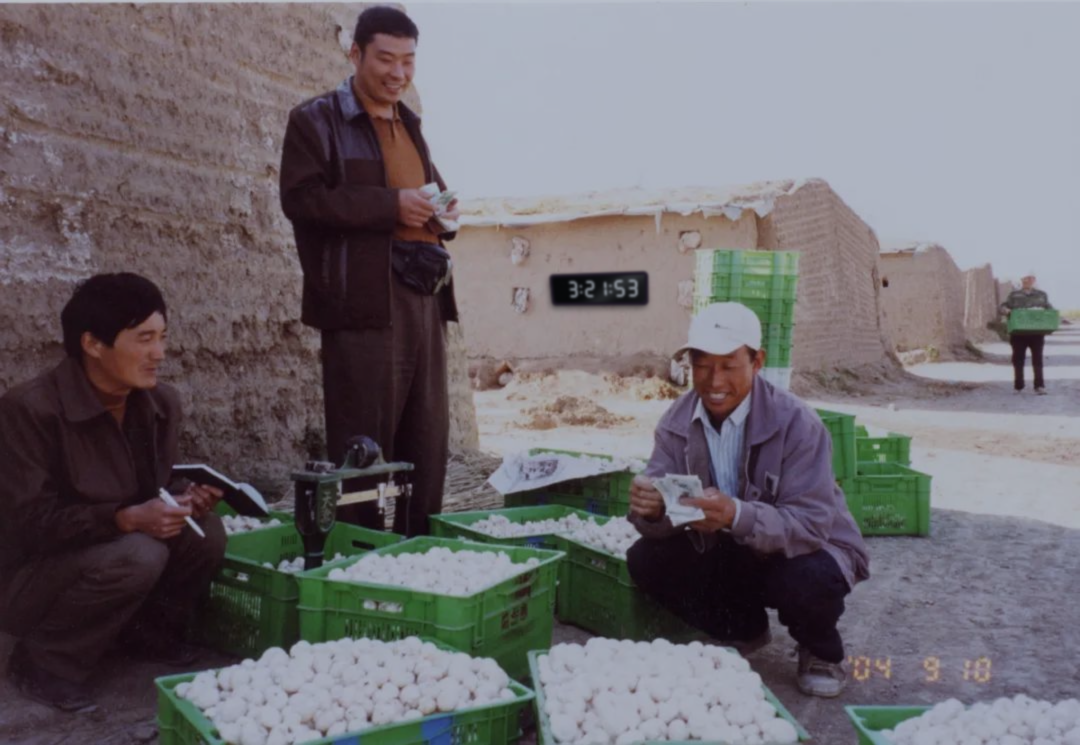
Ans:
**3:21:53**
